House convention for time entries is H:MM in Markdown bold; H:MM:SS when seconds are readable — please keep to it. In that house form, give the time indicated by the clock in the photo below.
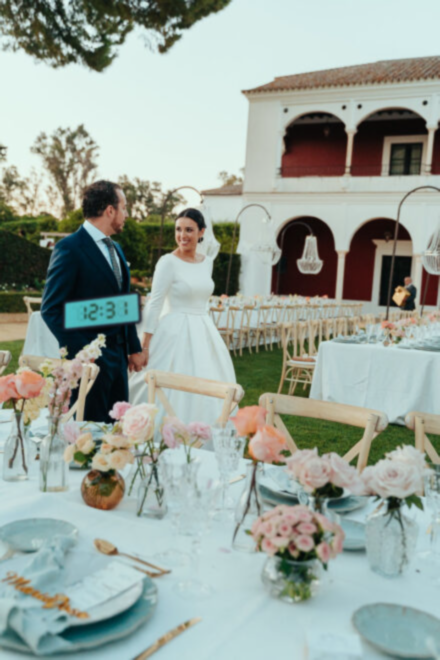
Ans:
**12:31**
